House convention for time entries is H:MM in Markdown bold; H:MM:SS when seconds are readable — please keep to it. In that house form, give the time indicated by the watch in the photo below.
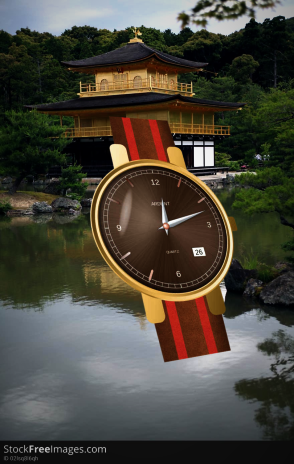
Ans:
**12:12**
